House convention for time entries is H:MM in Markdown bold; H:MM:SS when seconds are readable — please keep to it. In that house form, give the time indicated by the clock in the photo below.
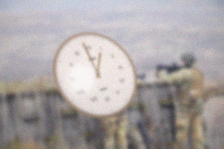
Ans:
**12:59**
